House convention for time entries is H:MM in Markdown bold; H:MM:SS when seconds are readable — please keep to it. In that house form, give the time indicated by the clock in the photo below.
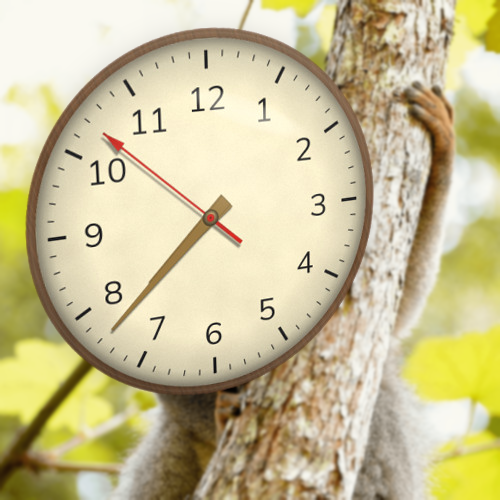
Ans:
**7:37:52**
